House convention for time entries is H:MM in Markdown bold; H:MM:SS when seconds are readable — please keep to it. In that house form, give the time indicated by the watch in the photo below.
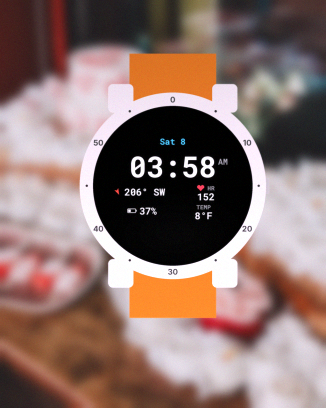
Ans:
**3:58**
